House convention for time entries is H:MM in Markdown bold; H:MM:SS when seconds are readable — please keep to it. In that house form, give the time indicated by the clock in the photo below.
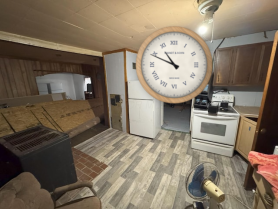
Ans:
**10:49**
